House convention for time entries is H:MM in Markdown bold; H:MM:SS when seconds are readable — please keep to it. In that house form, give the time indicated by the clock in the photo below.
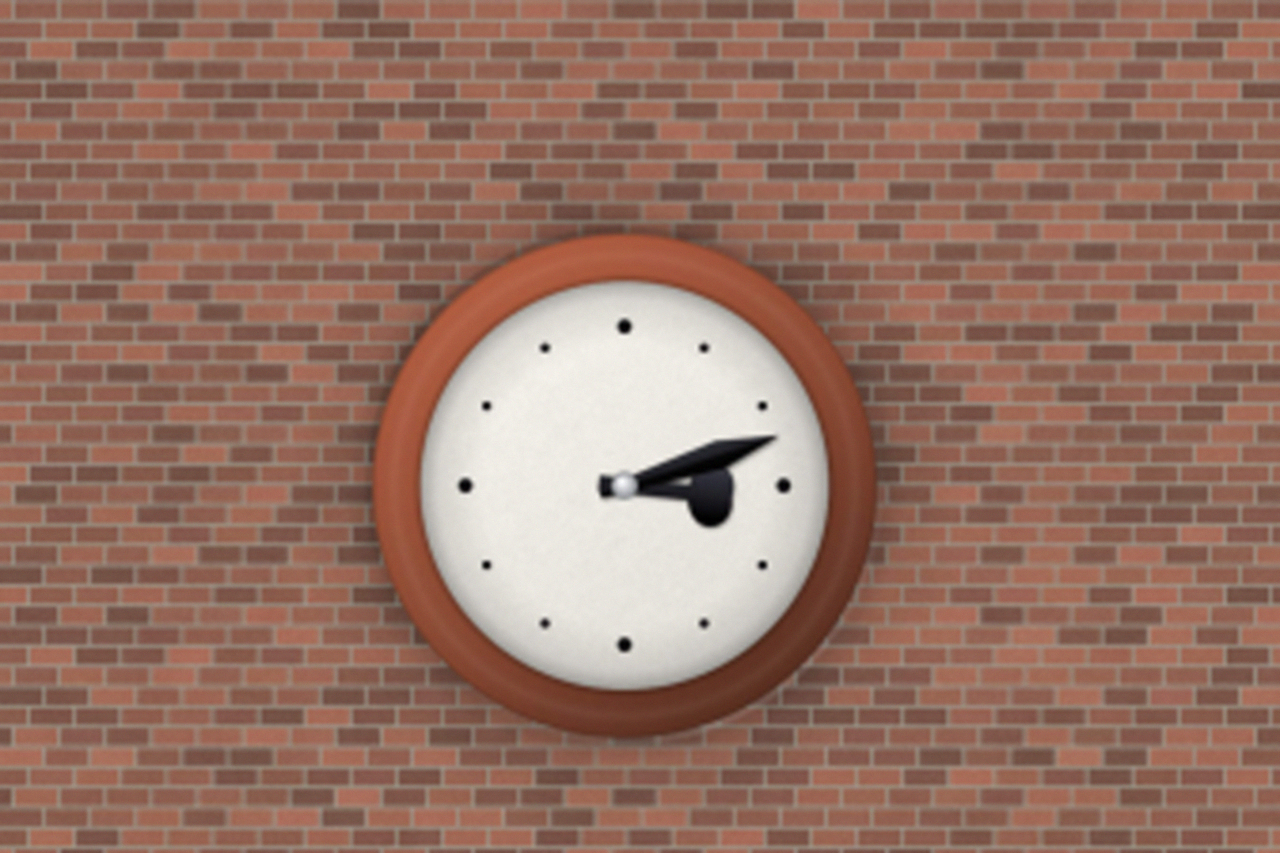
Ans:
**3:12**
